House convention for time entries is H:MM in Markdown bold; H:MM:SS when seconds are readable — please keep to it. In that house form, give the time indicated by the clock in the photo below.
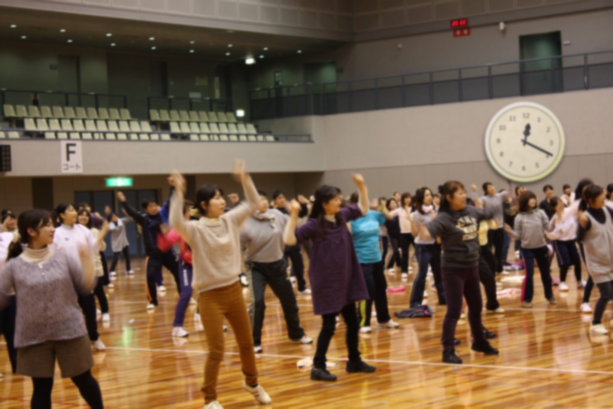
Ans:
**12:19**
